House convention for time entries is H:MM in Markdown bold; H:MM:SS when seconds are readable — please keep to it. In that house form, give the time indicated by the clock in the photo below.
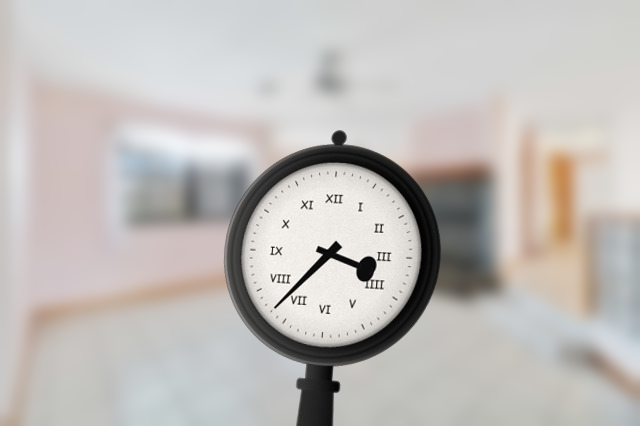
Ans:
**3:37**
